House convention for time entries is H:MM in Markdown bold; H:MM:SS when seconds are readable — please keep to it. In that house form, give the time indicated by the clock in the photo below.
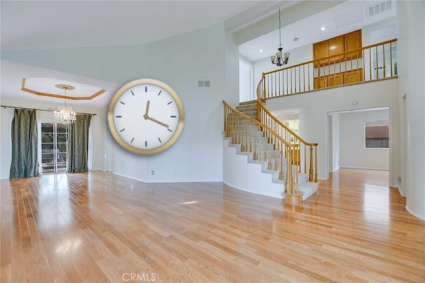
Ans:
**12:19**
